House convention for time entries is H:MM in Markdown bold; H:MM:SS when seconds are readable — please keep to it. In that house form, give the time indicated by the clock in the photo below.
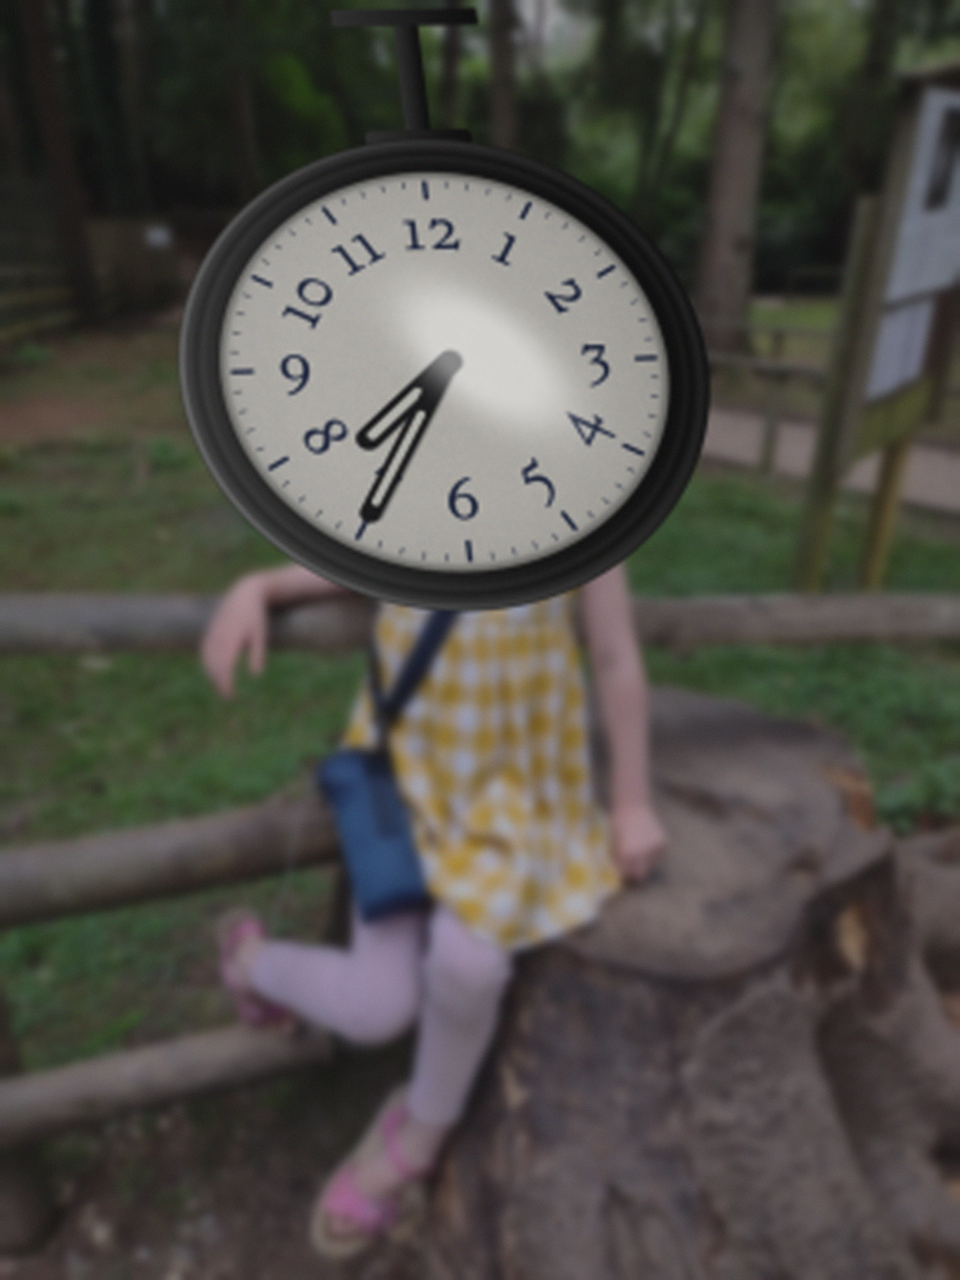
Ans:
**7:35**
